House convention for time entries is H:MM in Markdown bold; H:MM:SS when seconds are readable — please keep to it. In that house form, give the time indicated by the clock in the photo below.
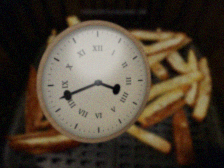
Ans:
**3:42**
